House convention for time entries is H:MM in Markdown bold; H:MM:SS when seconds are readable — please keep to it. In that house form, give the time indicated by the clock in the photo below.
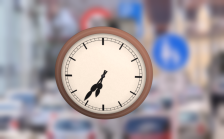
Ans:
**6:36**
